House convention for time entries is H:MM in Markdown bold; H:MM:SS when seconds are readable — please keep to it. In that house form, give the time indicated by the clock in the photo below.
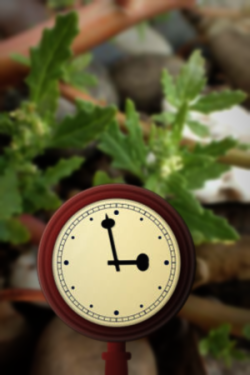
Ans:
**2:58**
